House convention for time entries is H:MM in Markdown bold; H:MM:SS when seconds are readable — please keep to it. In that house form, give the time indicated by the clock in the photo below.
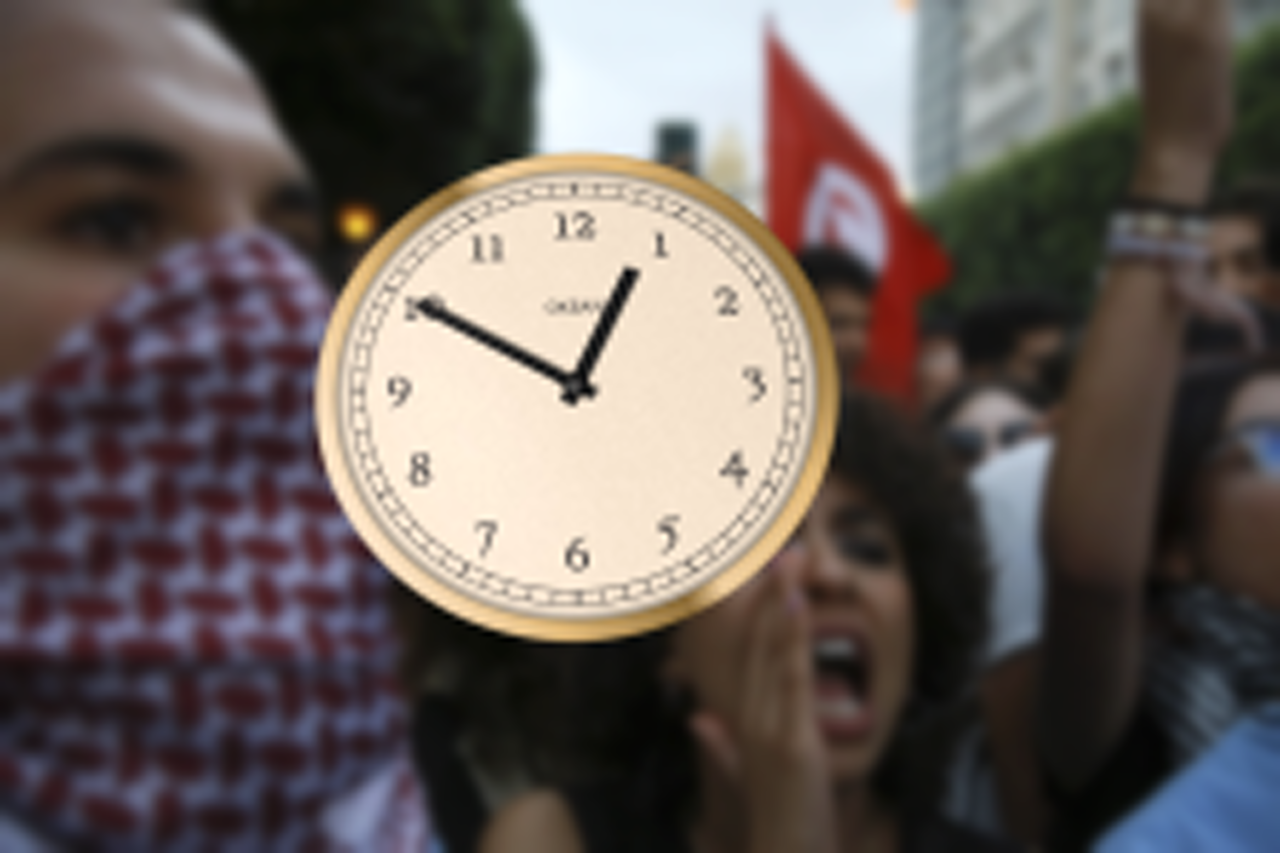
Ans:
**12:50**
